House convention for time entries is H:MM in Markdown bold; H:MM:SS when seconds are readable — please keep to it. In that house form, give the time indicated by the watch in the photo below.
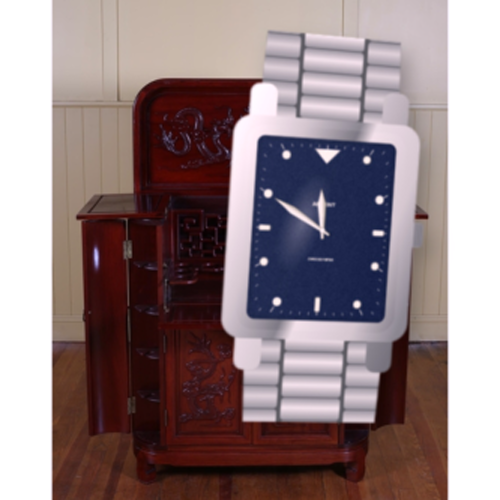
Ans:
**11:50**
